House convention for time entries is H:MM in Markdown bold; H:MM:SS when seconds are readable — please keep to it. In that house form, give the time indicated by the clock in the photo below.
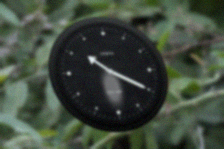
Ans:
**10:20**
